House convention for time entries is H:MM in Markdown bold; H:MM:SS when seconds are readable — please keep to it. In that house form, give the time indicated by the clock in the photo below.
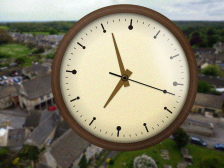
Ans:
**6:56:17**
